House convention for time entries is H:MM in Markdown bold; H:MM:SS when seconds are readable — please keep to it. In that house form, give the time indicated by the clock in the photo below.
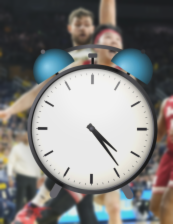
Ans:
**4:24**
